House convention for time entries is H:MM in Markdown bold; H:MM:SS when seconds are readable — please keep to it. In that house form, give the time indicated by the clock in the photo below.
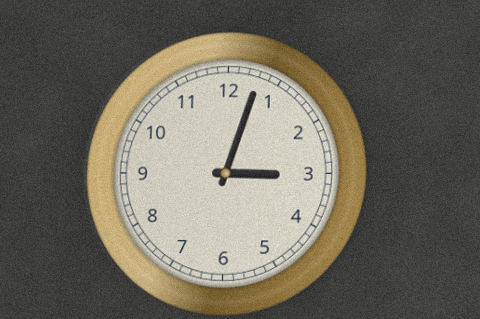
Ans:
**3:03**
